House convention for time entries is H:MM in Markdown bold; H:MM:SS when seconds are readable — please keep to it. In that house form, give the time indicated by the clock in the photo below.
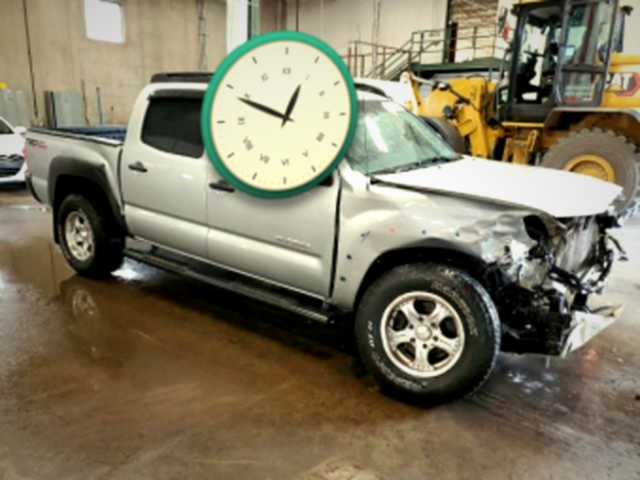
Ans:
**12:49**
